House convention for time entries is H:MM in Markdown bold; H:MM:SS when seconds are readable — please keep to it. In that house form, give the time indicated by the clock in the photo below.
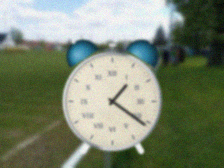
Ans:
**1:21**
